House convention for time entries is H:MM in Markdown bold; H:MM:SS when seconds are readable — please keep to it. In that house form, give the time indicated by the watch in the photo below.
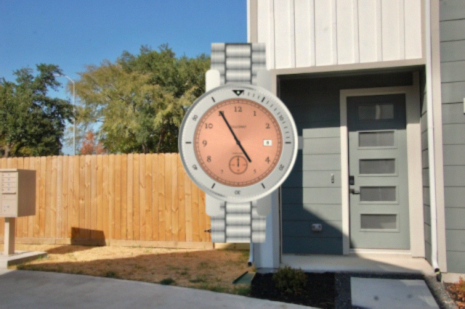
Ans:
**4:55**
